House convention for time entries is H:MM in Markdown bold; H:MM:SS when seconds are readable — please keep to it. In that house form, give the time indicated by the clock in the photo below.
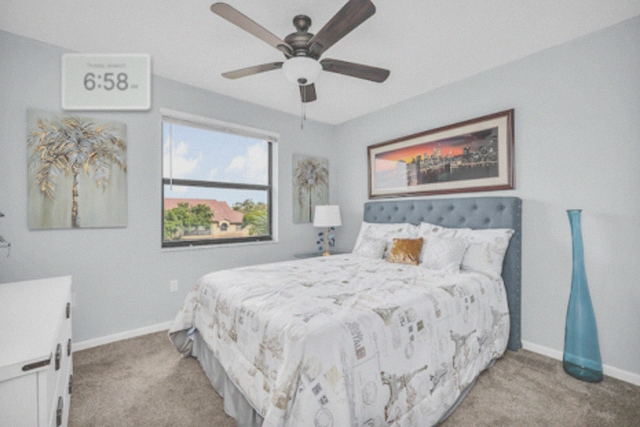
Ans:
**6:58**
